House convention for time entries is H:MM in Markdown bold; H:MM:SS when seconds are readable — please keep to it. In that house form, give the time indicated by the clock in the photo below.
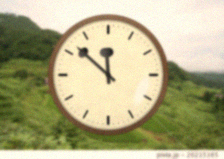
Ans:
**11:52**
